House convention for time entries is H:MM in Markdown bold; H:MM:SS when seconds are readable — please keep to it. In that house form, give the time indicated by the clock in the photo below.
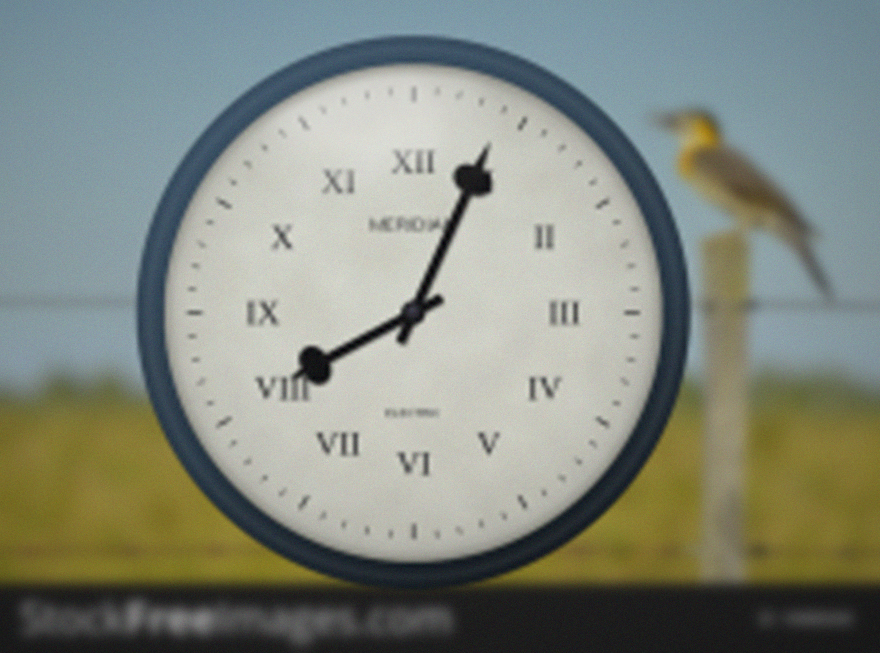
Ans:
**8:04**
